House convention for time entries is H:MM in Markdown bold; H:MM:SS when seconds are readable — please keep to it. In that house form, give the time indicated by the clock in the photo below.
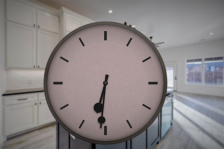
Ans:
**6:31**
